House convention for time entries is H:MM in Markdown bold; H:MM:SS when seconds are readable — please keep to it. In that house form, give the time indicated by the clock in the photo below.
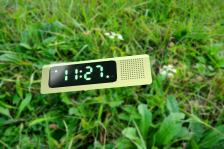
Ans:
**11:27**
